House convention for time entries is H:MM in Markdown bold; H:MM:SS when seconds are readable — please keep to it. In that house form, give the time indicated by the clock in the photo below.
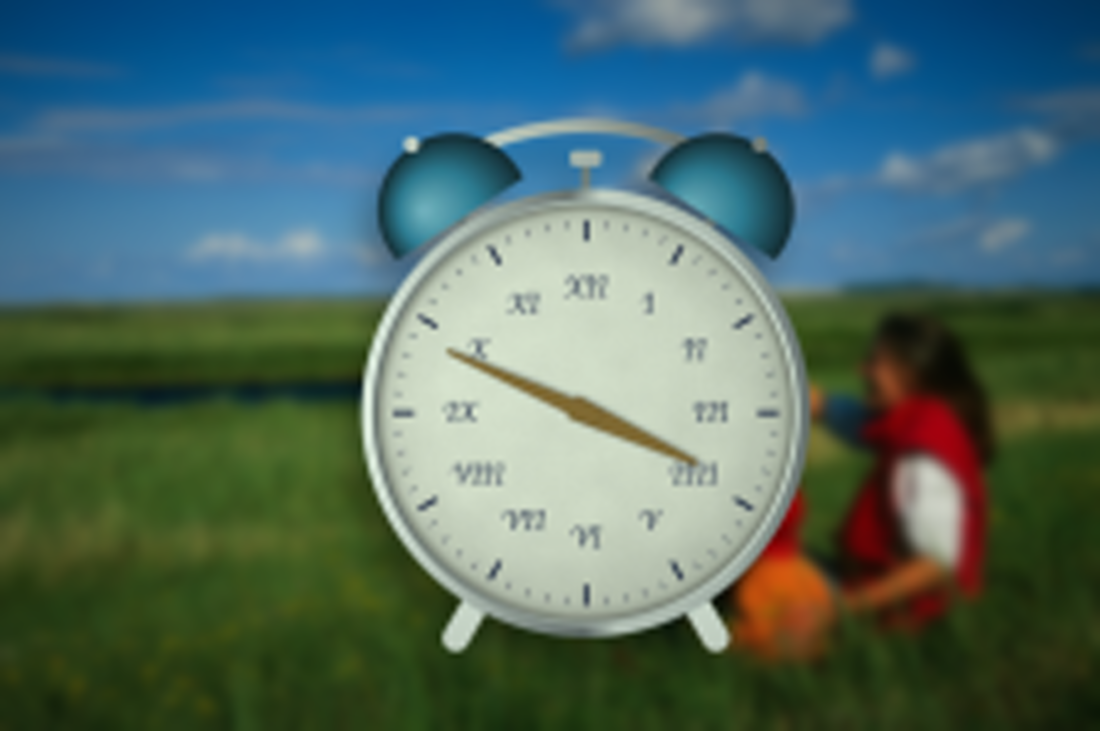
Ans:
**3:49**
